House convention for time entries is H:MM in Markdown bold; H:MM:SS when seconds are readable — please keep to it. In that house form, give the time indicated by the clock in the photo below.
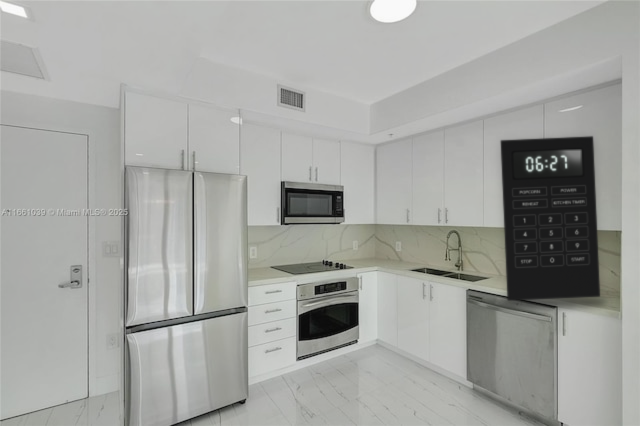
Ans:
**6:27**
